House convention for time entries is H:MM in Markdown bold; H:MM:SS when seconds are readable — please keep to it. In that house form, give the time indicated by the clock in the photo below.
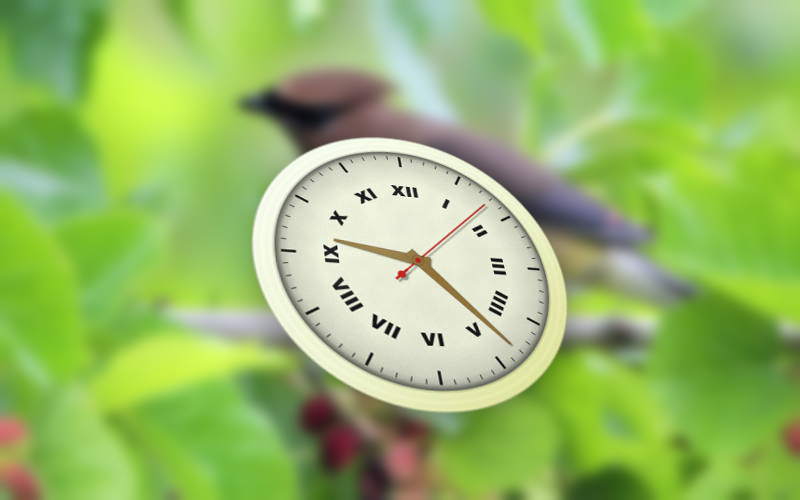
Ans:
**9:23:08**
